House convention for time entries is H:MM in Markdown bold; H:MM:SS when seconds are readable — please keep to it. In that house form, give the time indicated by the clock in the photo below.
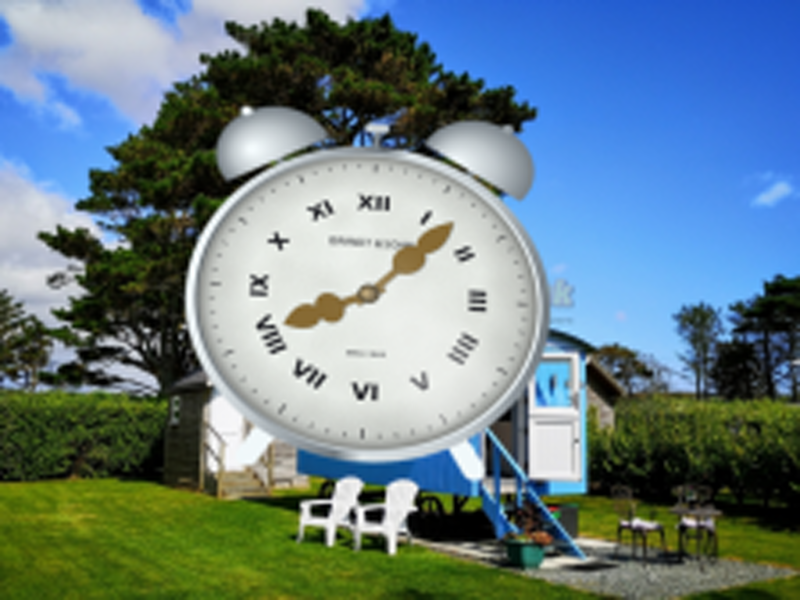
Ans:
**8:07**
